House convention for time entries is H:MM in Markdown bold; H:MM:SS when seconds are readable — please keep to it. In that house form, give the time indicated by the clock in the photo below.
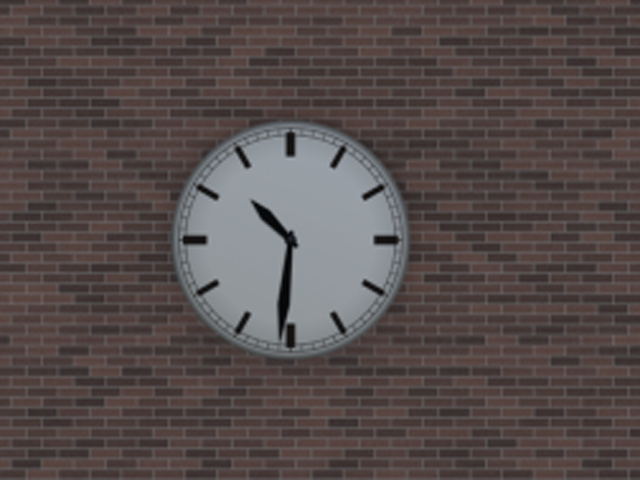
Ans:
**10:31**
